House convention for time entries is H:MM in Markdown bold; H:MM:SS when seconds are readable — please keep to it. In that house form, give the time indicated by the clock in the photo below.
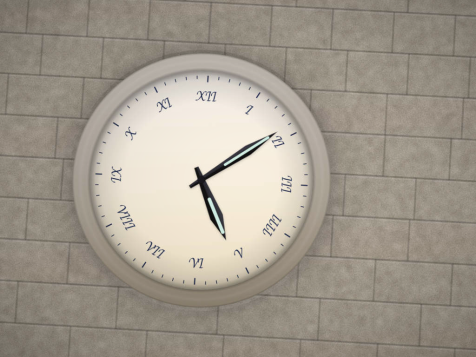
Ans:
**5:09**
